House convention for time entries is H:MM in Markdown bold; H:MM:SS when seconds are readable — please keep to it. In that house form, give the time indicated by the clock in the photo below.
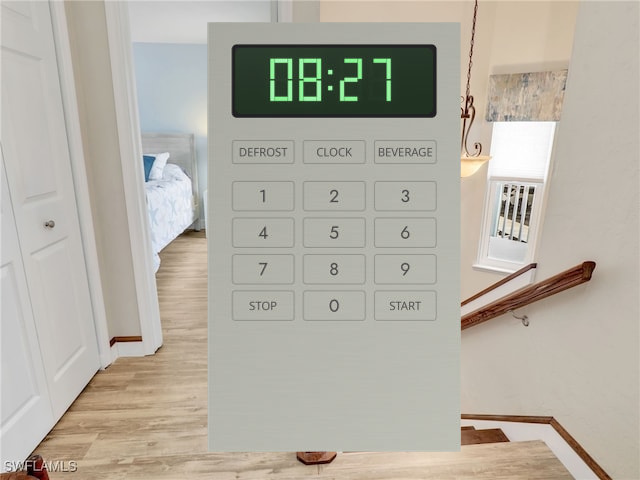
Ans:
**8:27**
